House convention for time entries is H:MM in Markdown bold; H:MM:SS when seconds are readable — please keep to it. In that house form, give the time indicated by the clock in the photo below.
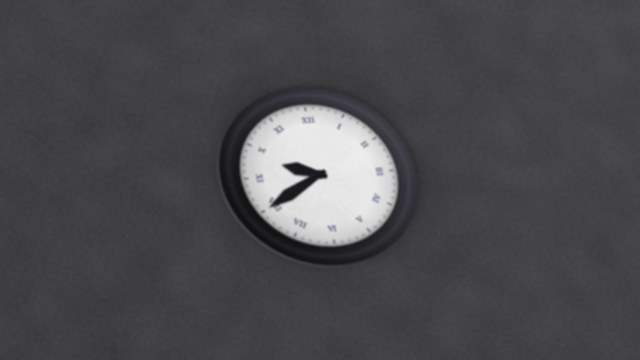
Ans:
**9:40**
